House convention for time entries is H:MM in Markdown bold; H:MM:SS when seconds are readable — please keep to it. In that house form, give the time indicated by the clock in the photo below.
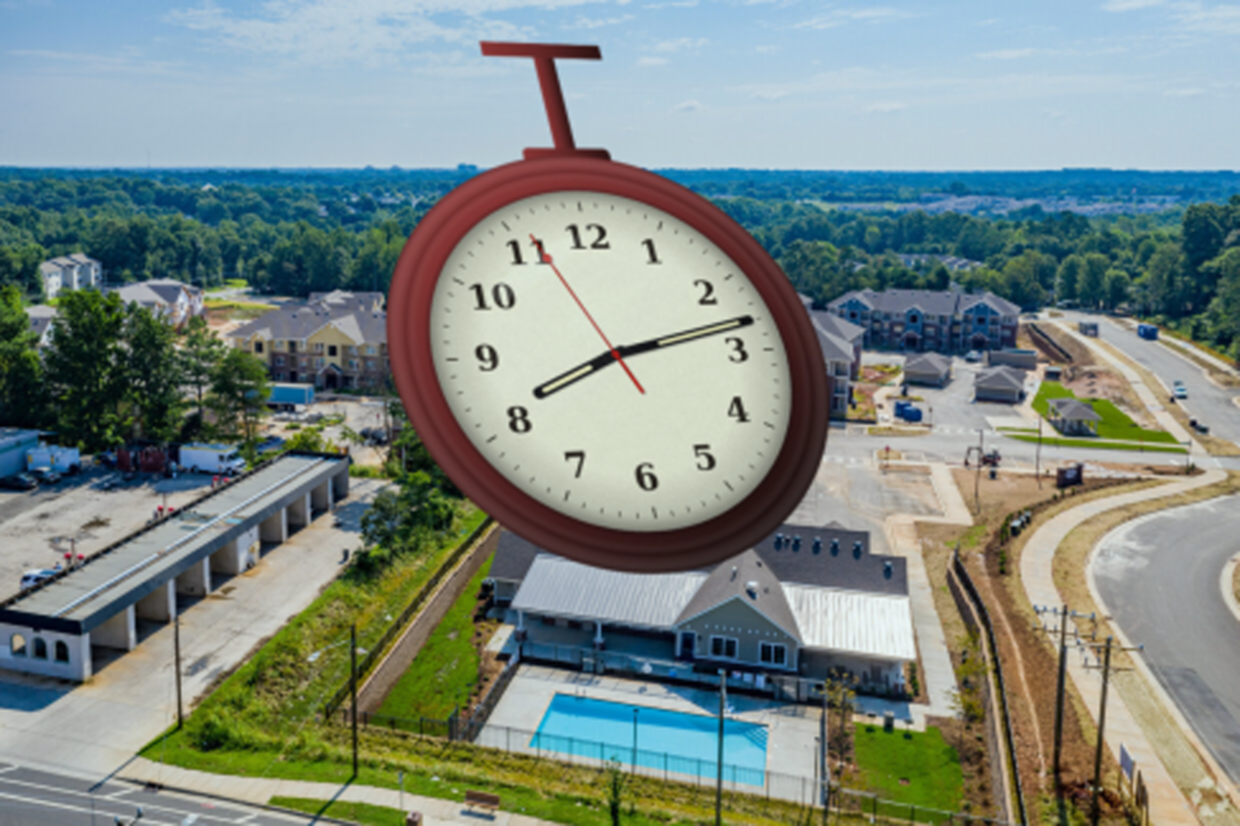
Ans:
**8:12:56**
